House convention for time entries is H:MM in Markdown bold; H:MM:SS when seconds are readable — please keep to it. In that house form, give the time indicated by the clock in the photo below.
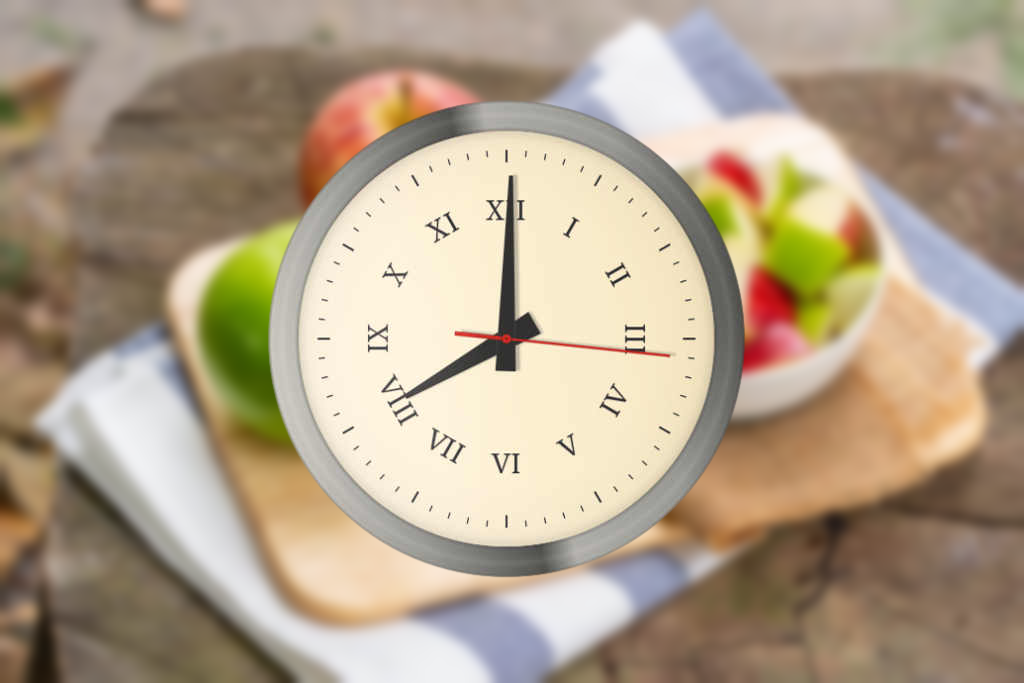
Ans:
**8:00:16**
